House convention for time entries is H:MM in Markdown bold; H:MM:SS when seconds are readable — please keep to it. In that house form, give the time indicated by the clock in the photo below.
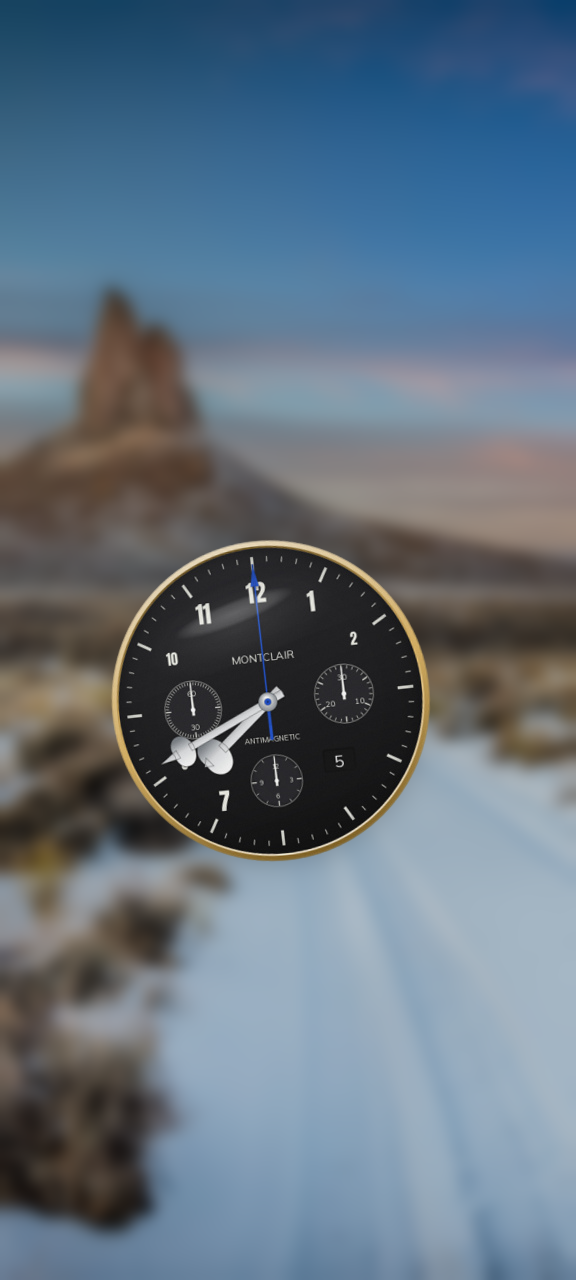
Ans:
**7:41**
